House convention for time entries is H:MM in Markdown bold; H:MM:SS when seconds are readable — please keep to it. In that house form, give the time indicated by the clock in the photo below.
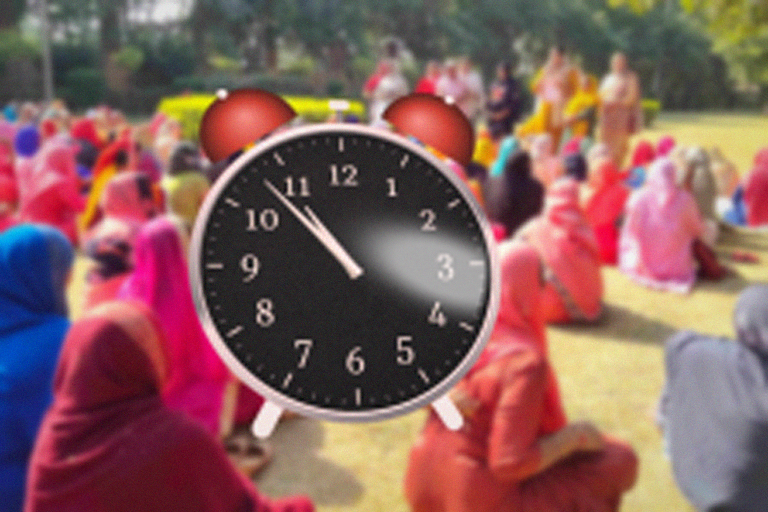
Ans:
**10:53**
